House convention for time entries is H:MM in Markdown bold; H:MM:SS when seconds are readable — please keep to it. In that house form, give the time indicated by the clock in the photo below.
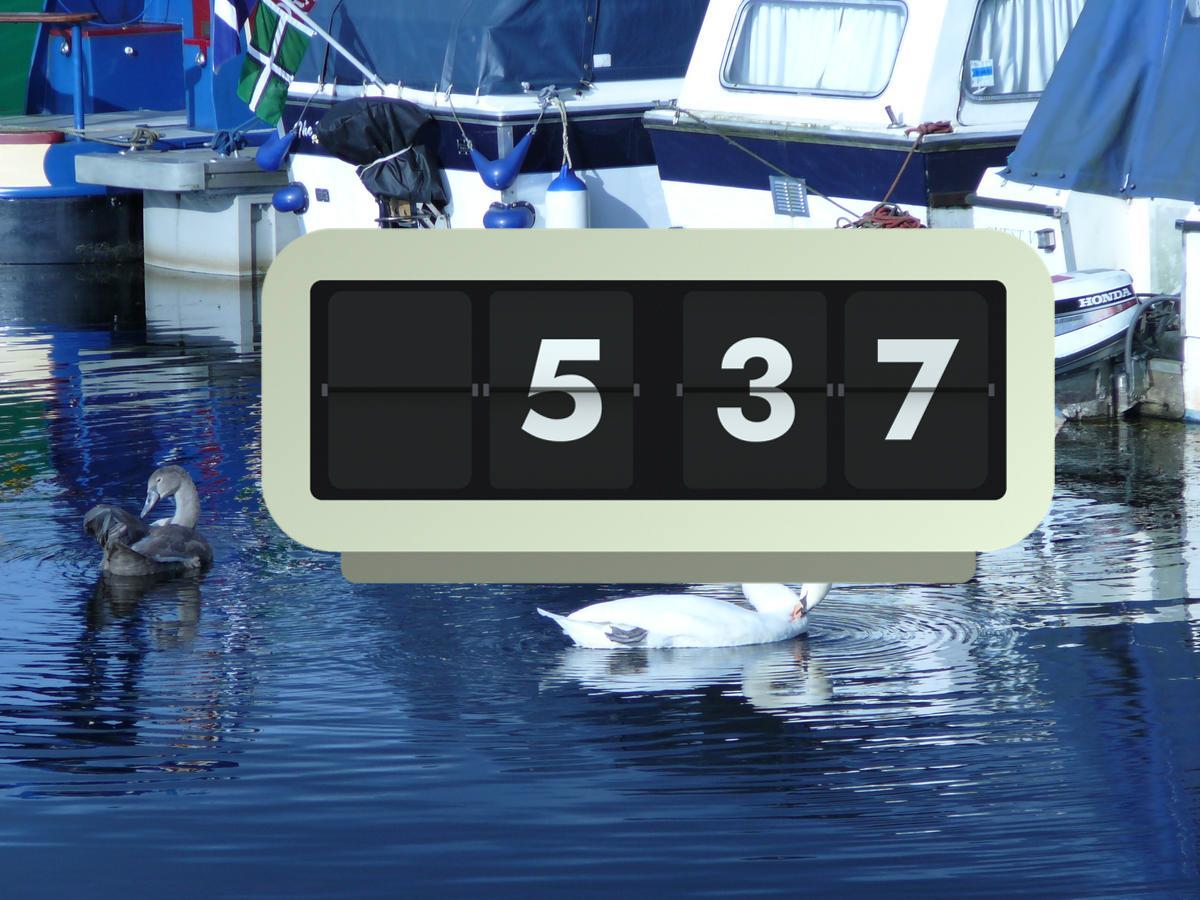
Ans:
**5:37**
